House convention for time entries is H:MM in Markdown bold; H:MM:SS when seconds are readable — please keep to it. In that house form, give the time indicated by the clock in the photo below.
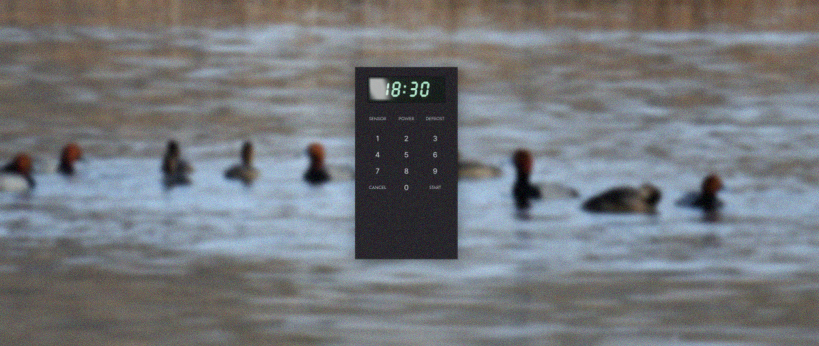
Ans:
**18:30**
